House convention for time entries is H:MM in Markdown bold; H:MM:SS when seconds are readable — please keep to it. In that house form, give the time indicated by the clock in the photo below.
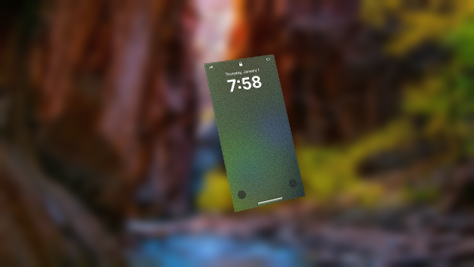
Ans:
**7:58**
